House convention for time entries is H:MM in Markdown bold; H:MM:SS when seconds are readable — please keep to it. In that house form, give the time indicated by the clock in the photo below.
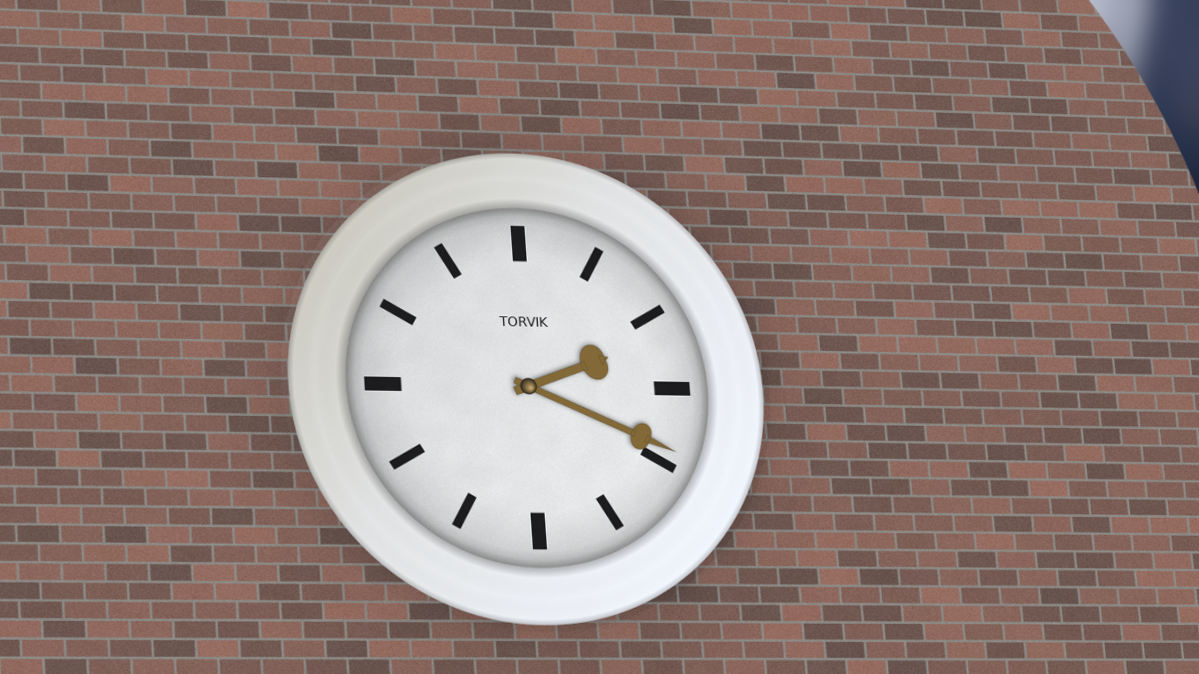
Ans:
**2:19**
